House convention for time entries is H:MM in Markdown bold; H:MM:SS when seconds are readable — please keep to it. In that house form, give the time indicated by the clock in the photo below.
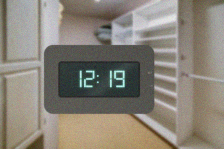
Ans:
**12:19**
